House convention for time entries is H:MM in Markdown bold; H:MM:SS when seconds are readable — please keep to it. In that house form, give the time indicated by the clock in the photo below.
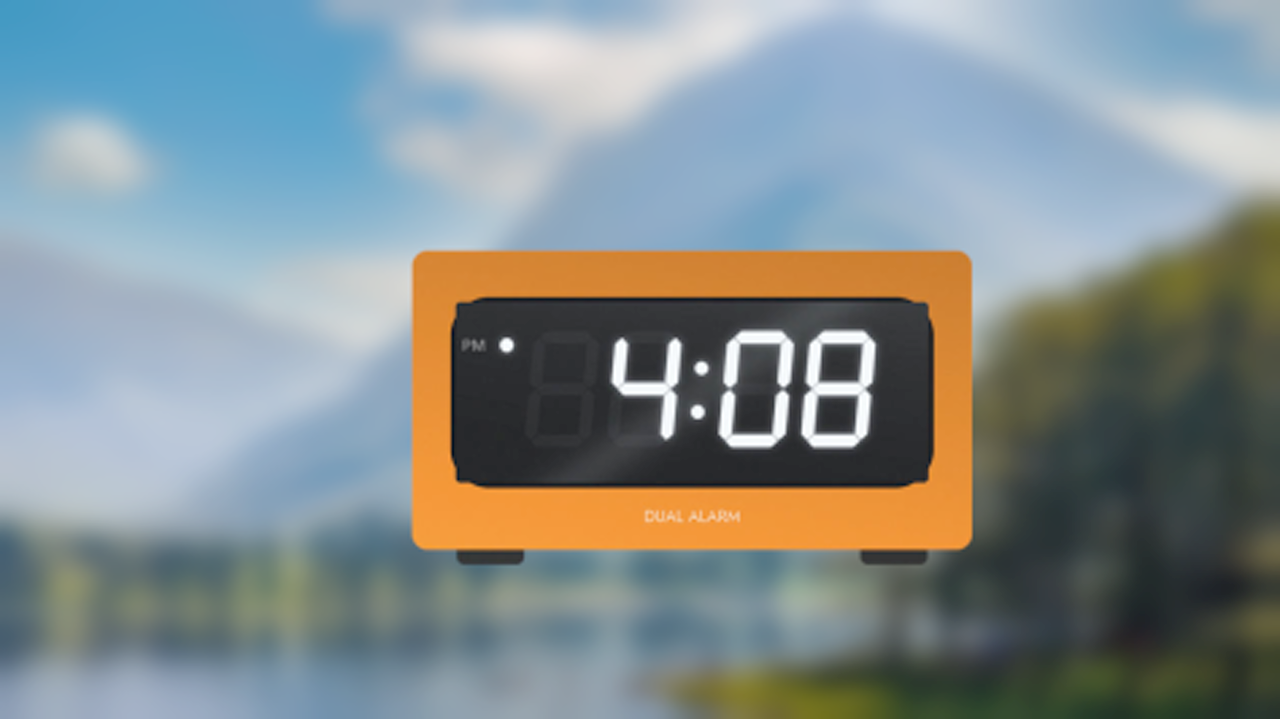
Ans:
**4:08**
